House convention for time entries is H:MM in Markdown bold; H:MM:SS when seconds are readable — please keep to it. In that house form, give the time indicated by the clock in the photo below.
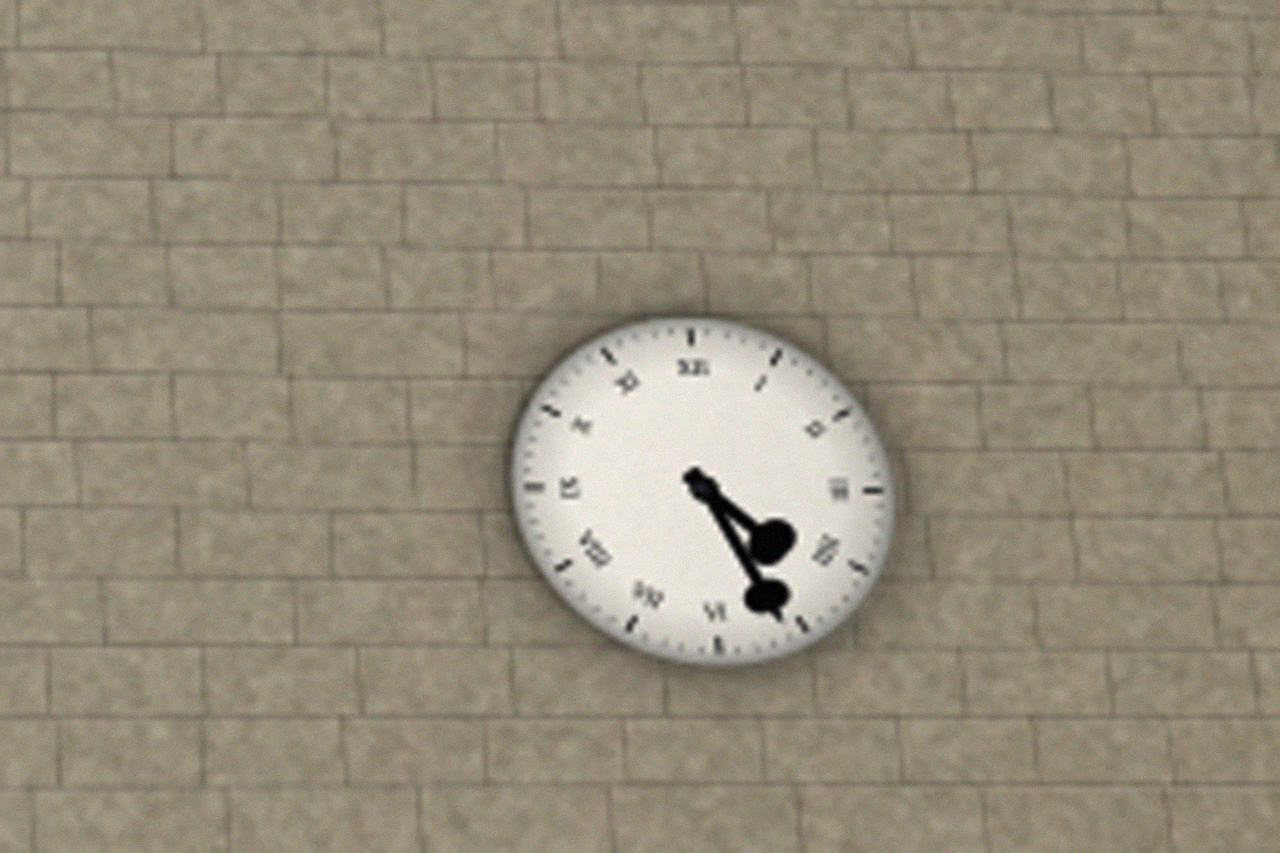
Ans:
**4:26**
